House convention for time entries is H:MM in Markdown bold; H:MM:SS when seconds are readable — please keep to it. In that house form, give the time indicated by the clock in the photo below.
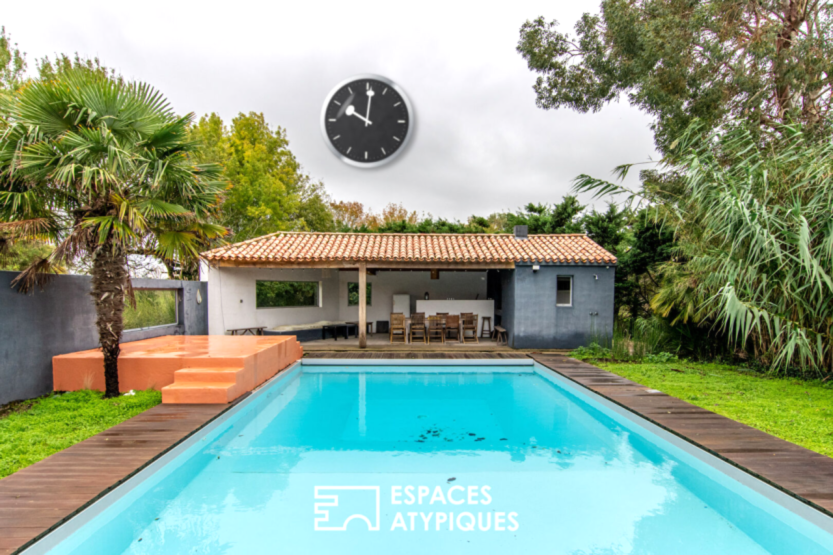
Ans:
**10:01**
